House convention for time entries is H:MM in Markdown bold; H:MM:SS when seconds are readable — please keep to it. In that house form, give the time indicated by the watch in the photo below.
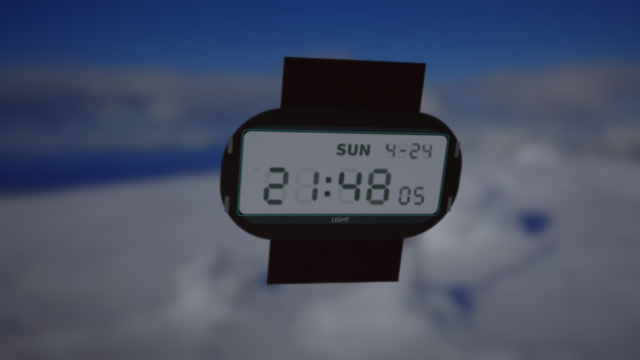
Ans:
**21:48:05**
